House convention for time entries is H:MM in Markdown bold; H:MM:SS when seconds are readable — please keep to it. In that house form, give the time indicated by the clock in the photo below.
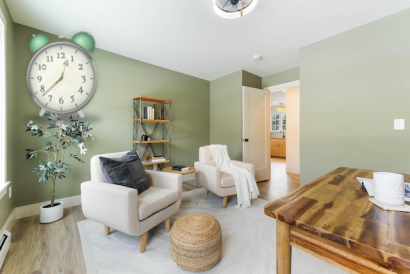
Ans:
**12:38**
